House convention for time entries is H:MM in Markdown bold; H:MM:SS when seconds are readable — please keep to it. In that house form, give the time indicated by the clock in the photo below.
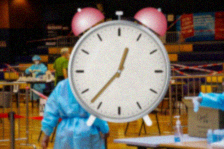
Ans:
**12:37**
